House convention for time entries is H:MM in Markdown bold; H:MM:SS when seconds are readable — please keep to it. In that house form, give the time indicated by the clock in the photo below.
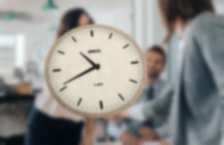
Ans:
**10:41**
